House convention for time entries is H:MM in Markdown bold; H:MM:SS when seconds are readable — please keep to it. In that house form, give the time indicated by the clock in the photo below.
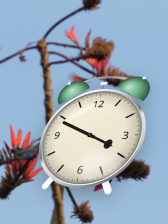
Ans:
**3:49**
